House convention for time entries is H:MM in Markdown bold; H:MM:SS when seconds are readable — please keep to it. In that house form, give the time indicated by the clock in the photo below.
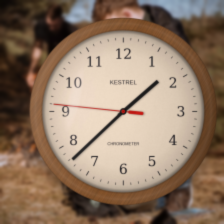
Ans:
**1:37:46**
